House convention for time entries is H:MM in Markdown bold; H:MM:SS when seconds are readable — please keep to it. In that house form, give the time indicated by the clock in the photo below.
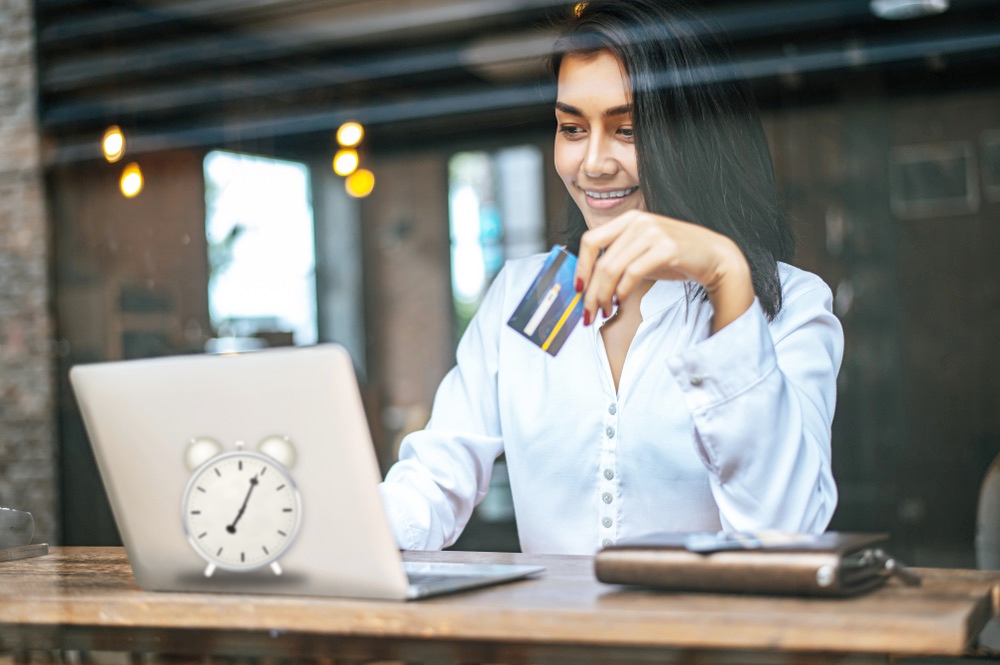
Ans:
**7:04**
